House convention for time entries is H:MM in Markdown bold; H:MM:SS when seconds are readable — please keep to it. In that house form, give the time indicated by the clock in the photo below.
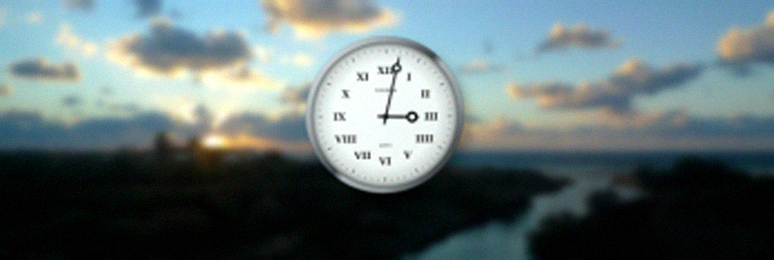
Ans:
**3:02**
